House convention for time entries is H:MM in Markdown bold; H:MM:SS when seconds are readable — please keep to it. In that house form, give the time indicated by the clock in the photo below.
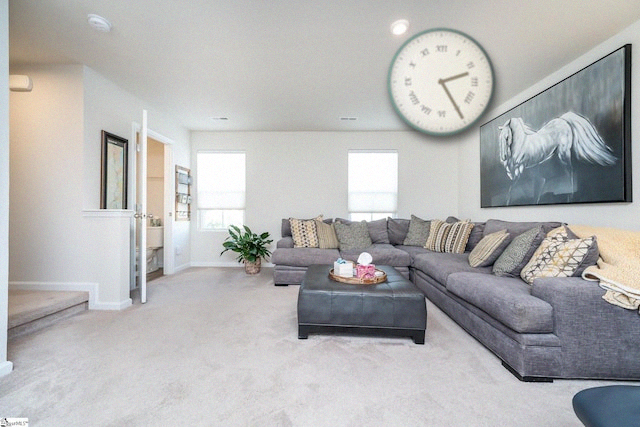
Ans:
**2:25**
